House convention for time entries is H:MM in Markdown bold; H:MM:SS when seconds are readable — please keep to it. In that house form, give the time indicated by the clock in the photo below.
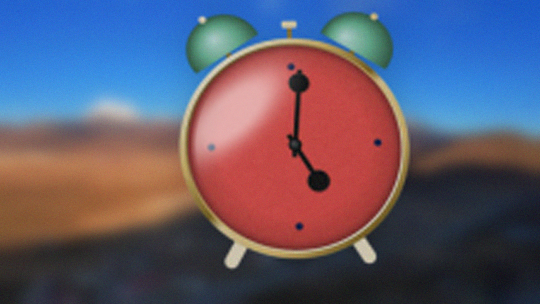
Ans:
**5:01**
